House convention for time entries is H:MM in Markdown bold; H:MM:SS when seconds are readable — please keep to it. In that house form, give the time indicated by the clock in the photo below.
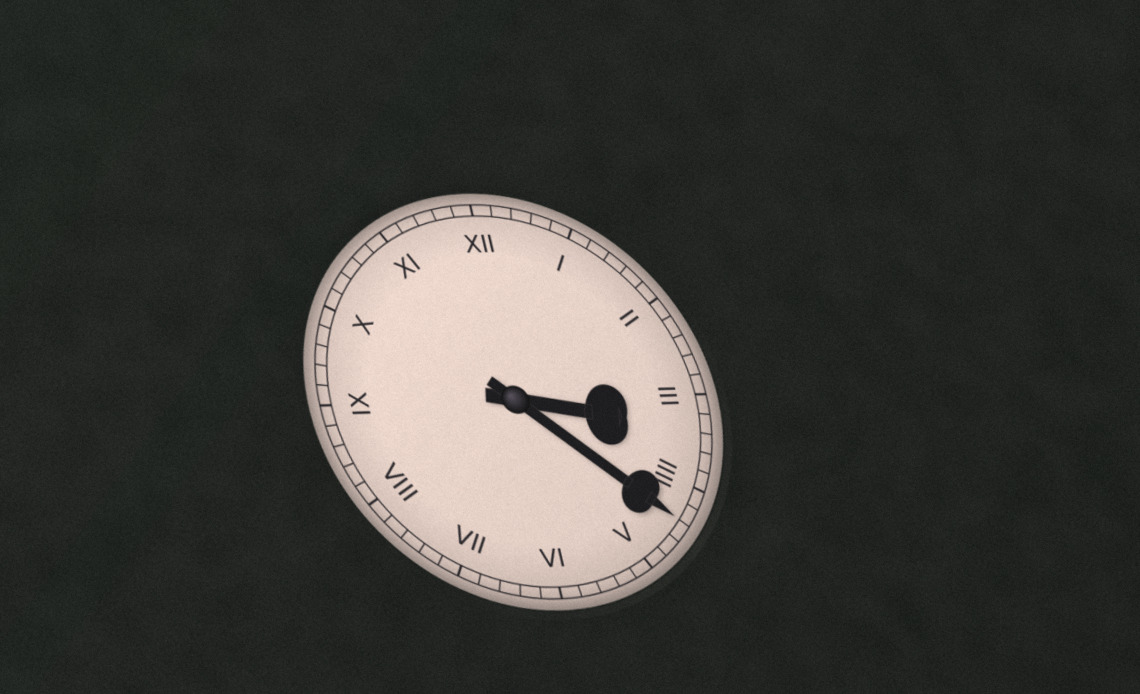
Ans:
**3:22**
